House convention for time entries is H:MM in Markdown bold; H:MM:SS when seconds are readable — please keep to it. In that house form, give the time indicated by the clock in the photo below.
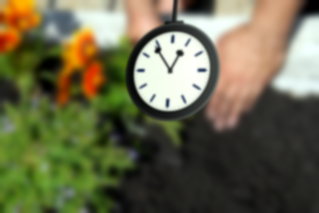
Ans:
**12:54**
